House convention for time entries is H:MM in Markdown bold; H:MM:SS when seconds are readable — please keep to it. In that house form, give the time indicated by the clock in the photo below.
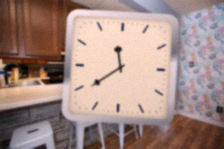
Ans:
**11:39**
